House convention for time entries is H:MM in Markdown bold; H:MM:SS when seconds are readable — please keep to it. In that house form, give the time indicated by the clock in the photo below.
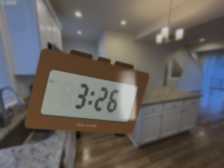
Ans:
**3:26**
